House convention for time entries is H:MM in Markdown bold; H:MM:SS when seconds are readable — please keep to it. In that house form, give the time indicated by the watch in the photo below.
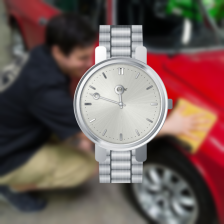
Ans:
**11:48**
